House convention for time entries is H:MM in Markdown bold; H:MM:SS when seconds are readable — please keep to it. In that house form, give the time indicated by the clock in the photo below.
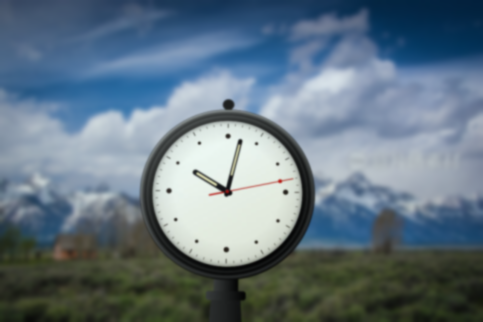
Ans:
**10:02:13**
